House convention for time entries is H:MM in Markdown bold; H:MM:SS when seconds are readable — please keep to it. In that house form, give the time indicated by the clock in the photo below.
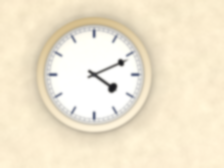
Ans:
**4:11**
